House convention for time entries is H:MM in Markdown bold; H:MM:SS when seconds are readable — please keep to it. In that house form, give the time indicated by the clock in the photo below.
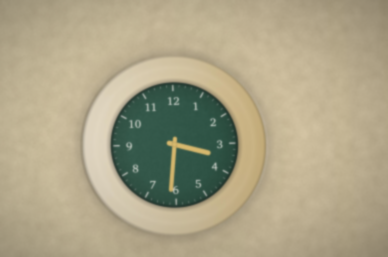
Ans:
**3:31**
